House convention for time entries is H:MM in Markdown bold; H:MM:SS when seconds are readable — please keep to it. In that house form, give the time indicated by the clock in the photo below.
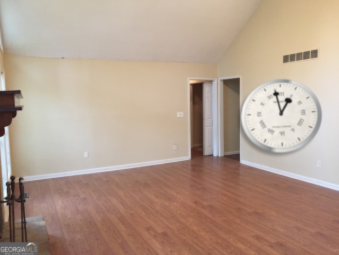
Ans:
**12:58**
